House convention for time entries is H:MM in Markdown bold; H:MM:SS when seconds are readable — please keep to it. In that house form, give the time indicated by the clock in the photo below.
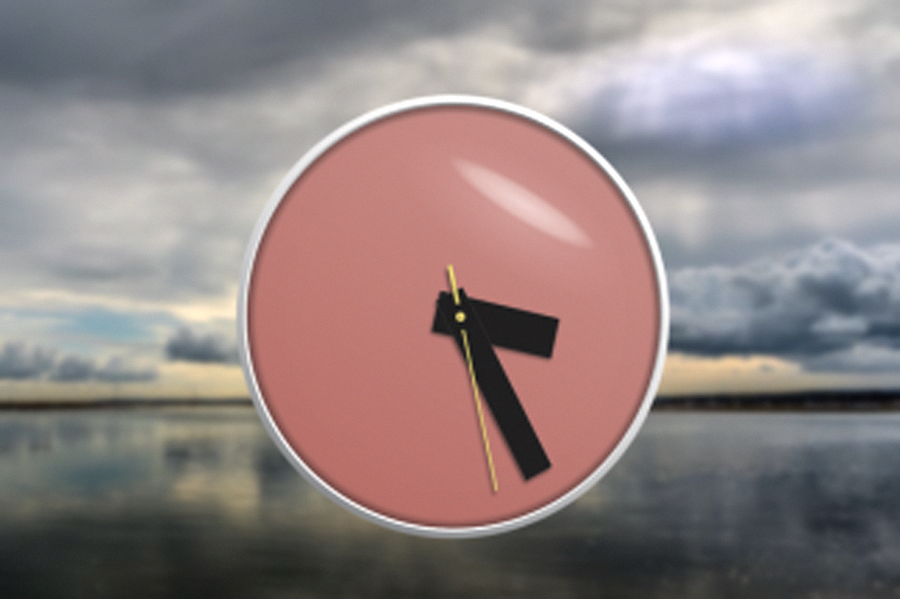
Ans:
**3:25:28**
